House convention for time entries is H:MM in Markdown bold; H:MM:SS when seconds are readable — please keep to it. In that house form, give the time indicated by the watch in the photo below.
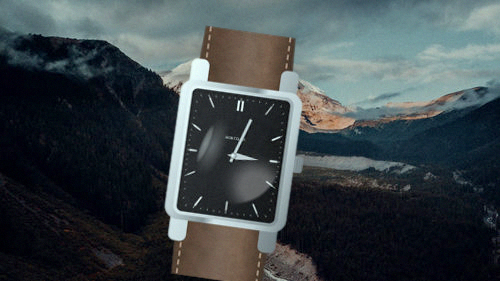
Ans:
**3:03**
